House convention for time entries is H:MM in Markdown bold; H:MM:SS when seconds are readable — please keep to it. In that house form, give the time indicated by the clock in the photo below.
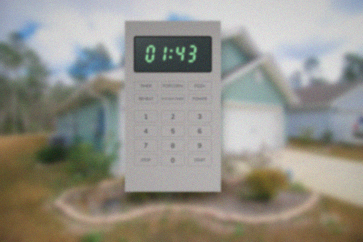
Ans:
**1:43**
